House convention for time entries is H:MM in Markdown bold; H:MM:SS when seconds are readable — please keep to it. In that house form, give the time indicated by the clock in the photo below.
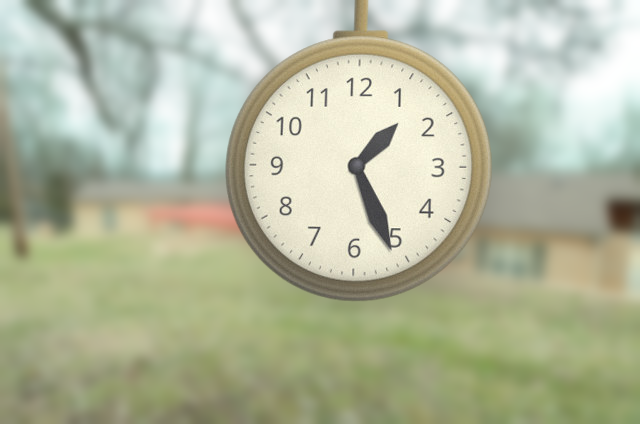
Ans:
**1:26**
